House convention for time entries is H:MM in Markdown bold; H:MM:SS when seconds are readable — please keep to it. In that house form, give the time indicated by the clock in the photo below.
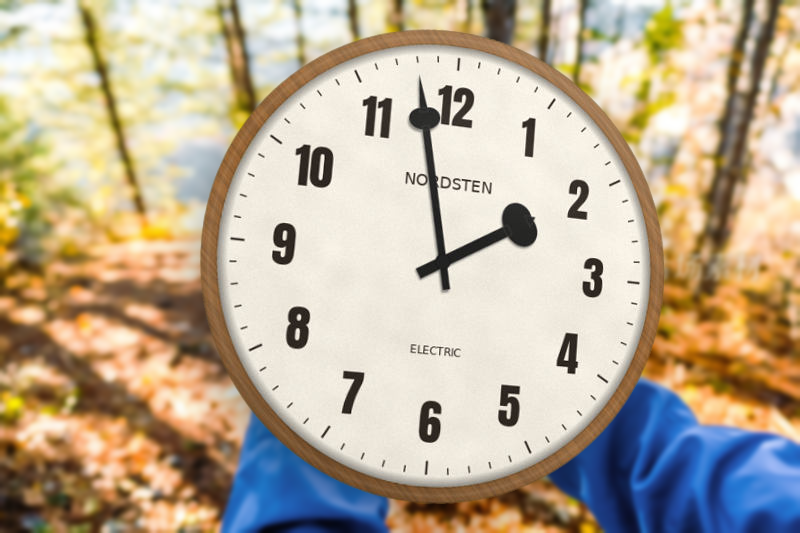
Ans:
**1:58**
